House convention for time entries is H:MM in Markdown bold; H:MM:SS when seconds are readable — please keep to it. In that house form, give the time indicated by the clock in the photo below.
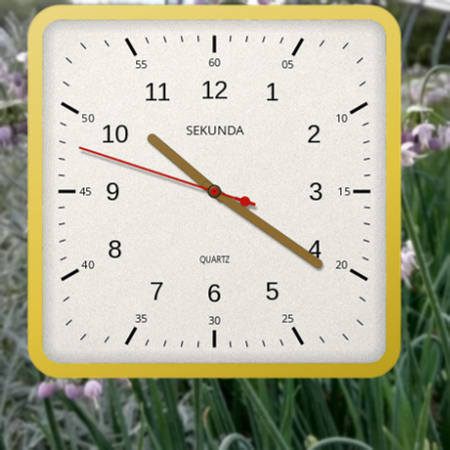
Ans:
**10:20:48**
